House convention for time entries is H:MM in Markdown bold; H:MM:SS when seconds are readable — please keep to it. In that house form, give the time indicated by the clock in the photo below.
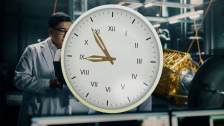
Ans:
**8:54**
